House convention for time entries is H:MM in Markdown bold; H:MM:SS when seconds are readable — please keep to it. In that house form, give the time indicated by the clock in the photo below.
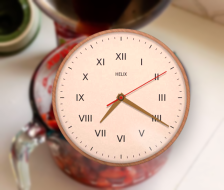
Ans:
**7:20:10**
